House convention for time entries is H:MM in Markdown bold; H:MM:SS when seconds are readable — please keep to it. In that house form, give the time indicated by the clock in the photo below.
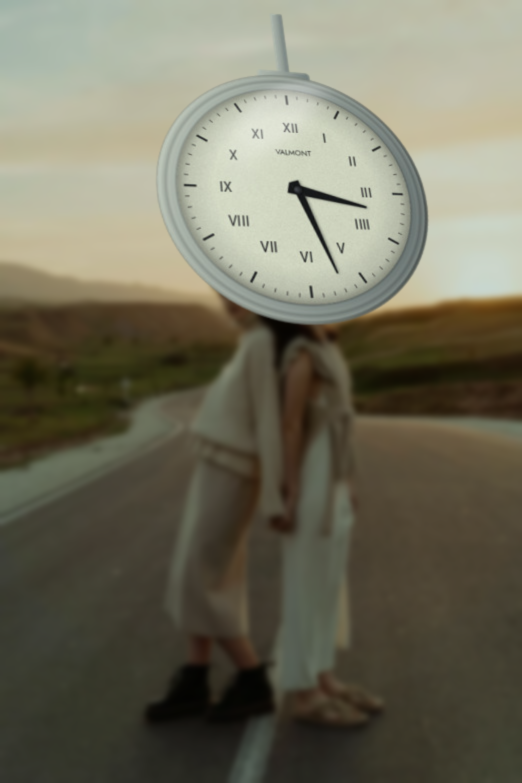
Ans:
**3:27**
